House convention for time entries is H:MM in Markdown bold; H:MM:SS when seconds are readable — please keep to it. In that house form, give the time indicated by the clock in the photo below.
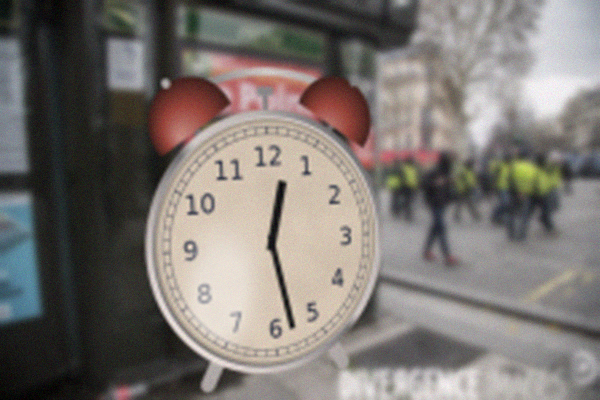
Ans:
**12:28**
